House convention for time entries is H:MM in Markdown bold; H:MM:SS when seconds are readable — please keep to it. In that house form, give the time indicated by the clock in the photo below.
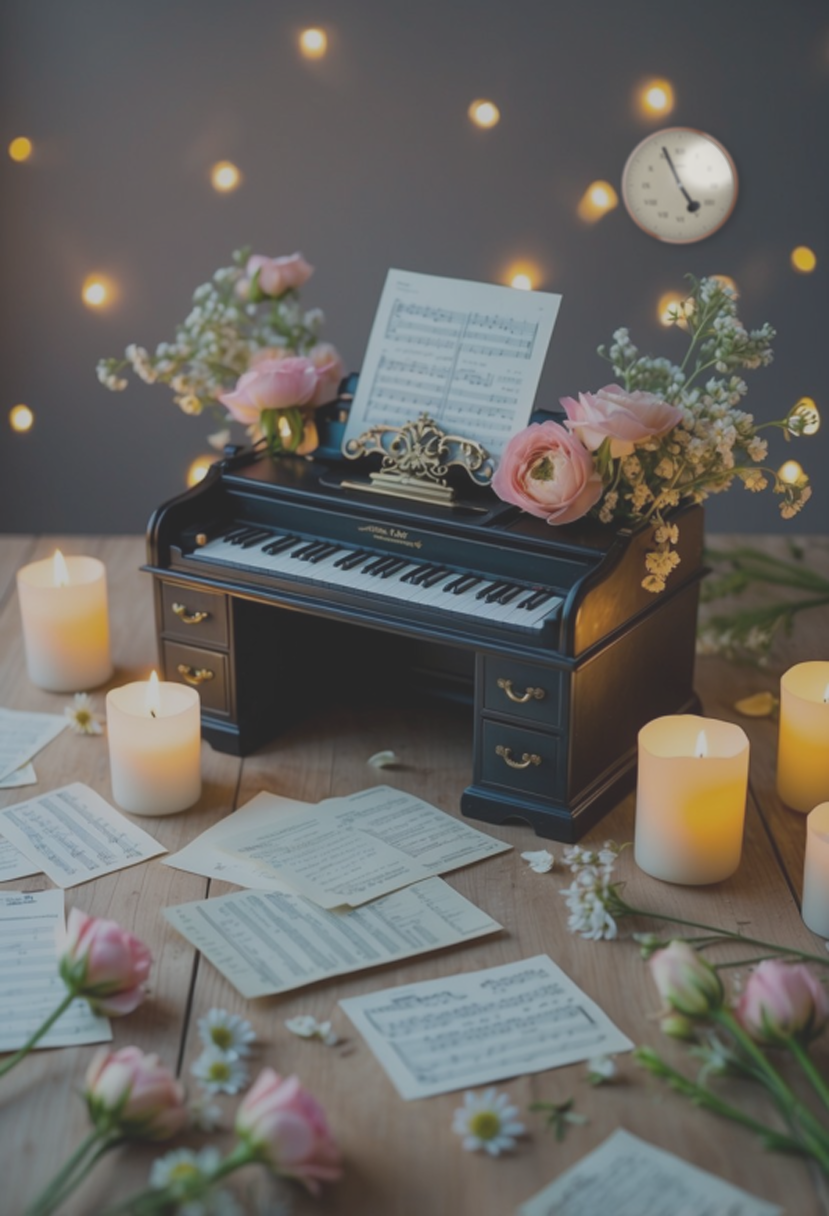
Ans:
**4:56**
